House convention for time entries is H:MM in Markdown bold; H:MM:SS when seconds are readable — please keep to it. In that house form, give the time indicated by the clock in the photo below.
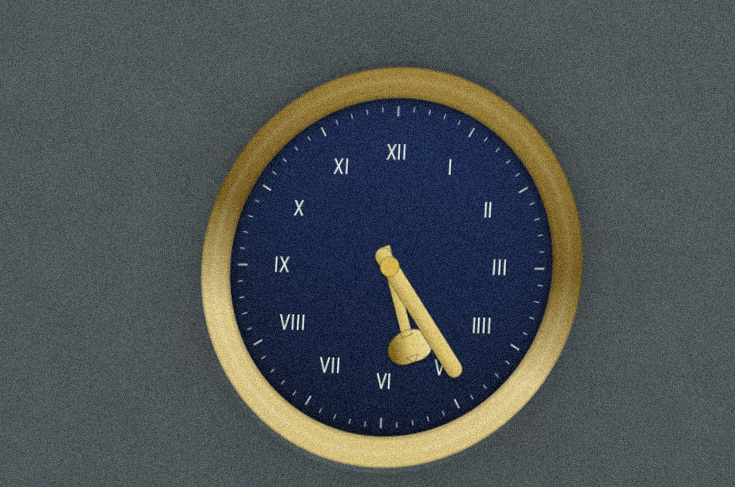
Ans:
**5:24**
